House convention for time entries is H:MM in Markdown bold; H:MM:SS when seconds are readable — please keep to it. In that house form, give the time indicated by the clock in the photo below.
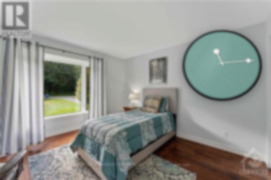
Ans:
**11:14**
